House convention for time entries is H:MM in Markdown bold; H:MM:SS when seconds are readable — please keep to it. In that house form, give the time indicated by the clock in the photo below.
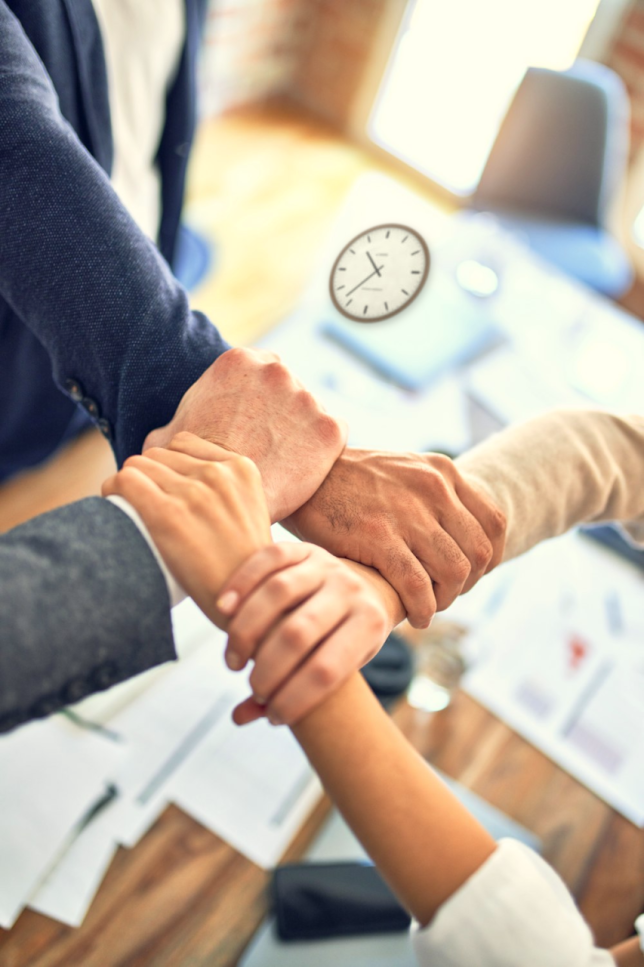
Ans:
**10:37**
